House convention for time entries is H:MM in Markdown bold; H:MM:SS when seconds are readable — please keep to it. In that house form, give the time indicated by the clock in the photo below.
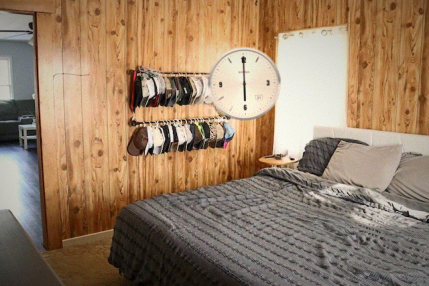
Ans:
**6:00**
